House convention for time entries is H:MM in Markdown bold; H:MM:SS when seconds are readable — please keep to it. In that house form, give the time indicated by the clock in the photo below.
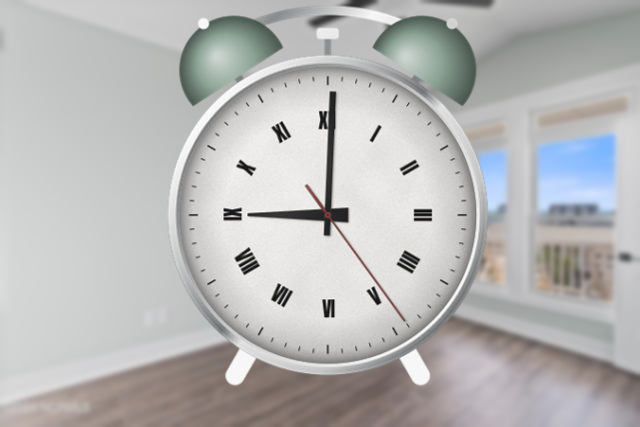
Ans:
**9:00:24**
